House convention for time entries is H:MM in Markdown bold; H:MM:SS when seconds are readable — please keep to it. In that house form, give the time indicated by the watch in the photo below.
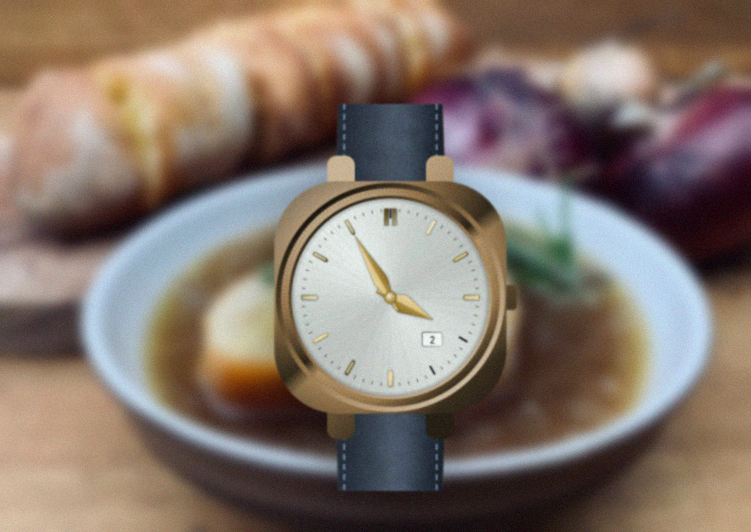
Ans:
**3:55**
